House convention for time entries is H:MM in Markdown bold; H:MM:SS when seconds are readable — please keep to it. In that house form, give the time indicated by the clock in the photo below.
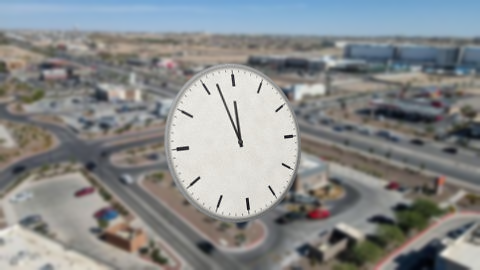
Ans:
**11:57**
